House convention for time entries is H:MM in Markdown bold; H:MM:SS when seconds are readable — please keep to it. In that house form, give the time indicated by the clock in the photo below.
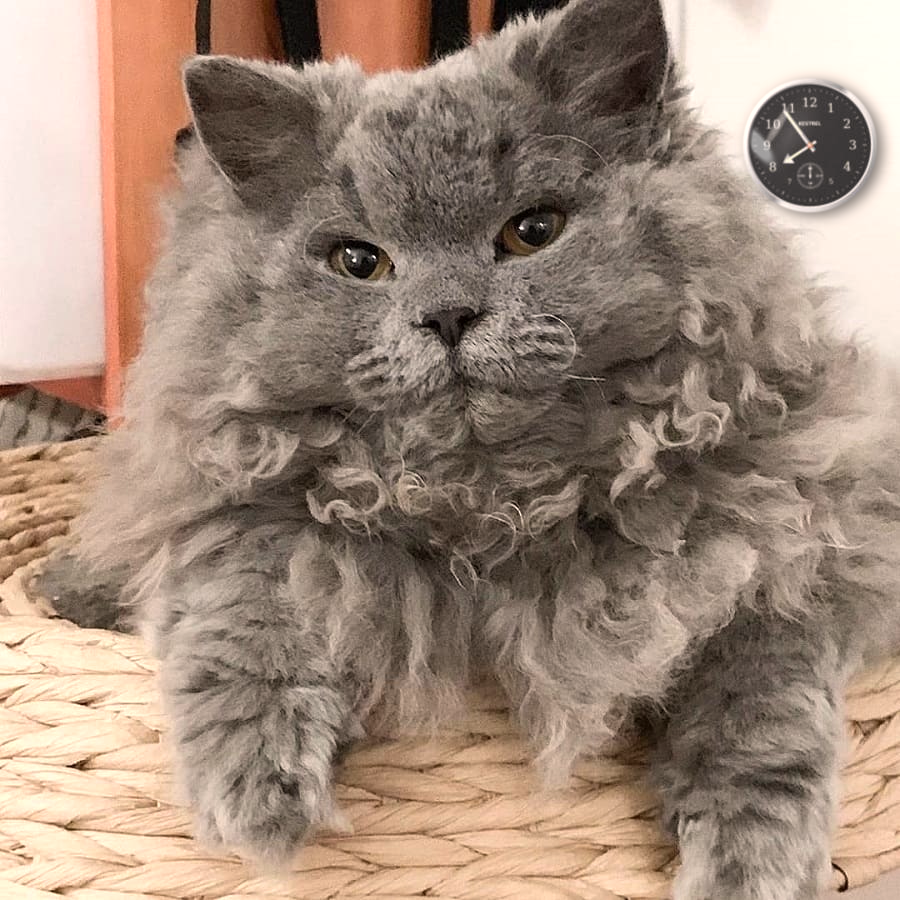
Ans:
**7:54**
